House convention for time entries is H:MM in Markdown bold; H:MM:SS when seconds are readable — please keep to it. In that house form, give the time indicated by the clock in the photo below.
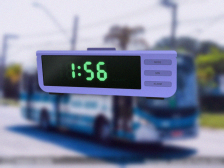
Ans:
**1:56**
